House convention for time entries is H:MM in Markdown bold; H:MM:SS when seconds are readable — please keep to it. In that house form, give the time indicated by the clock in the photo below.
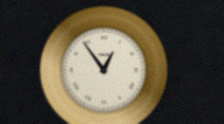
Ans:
**12:54**
